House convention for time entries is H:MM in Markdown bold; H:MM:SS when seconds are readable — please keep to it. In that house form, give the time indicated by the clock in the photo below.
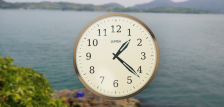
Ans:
**1:22**
